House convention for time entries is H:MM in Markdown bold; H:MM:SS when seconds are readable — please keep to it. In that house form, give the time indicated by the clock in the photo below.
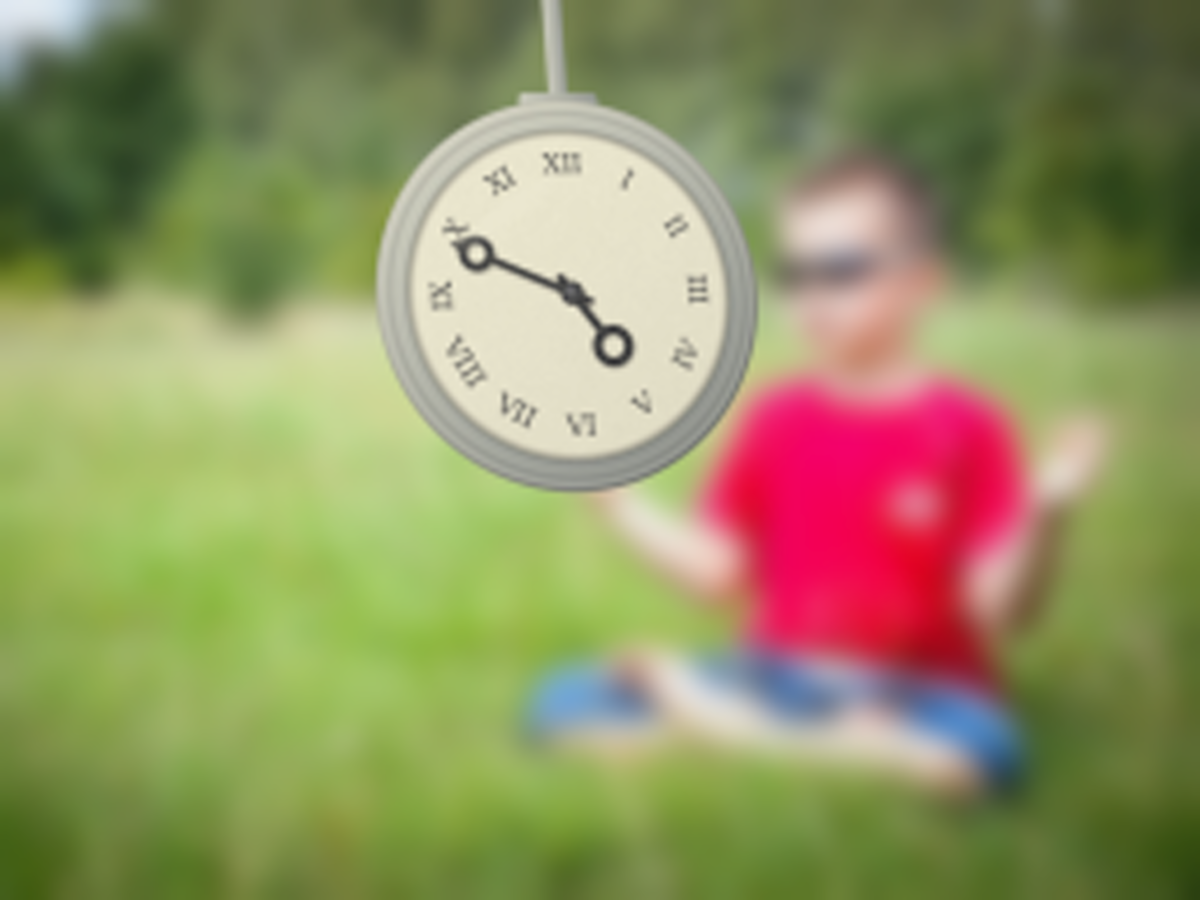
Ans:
**4:49**
